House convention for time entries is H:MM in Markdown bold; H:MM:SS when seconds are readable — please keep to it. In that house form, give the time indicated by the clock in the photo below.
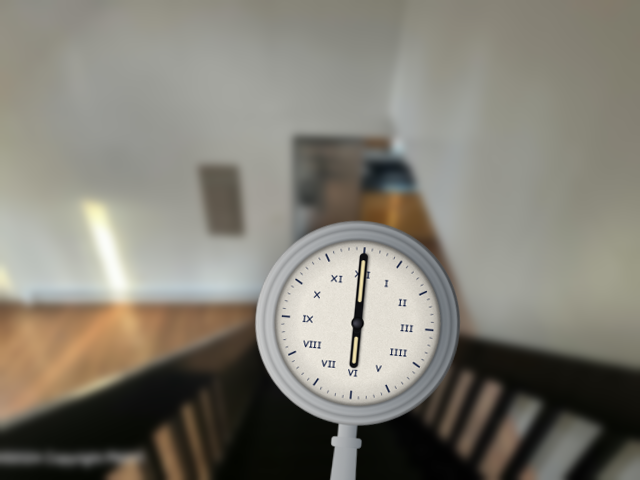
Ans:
**6:00**
